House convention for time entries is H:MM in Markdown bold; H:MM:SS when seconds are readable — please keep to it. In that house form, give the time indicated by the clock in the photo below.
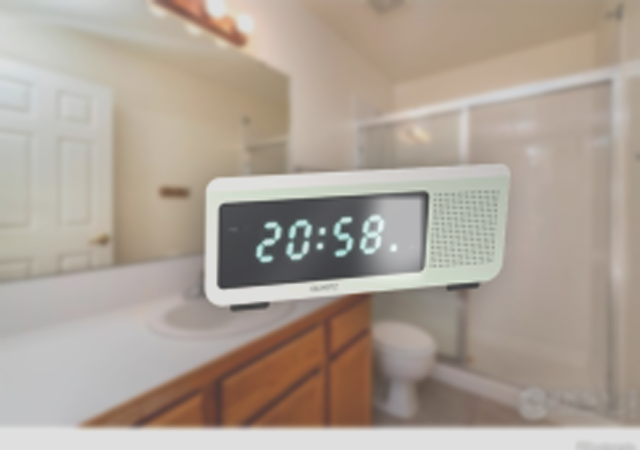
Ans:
**20:58**
